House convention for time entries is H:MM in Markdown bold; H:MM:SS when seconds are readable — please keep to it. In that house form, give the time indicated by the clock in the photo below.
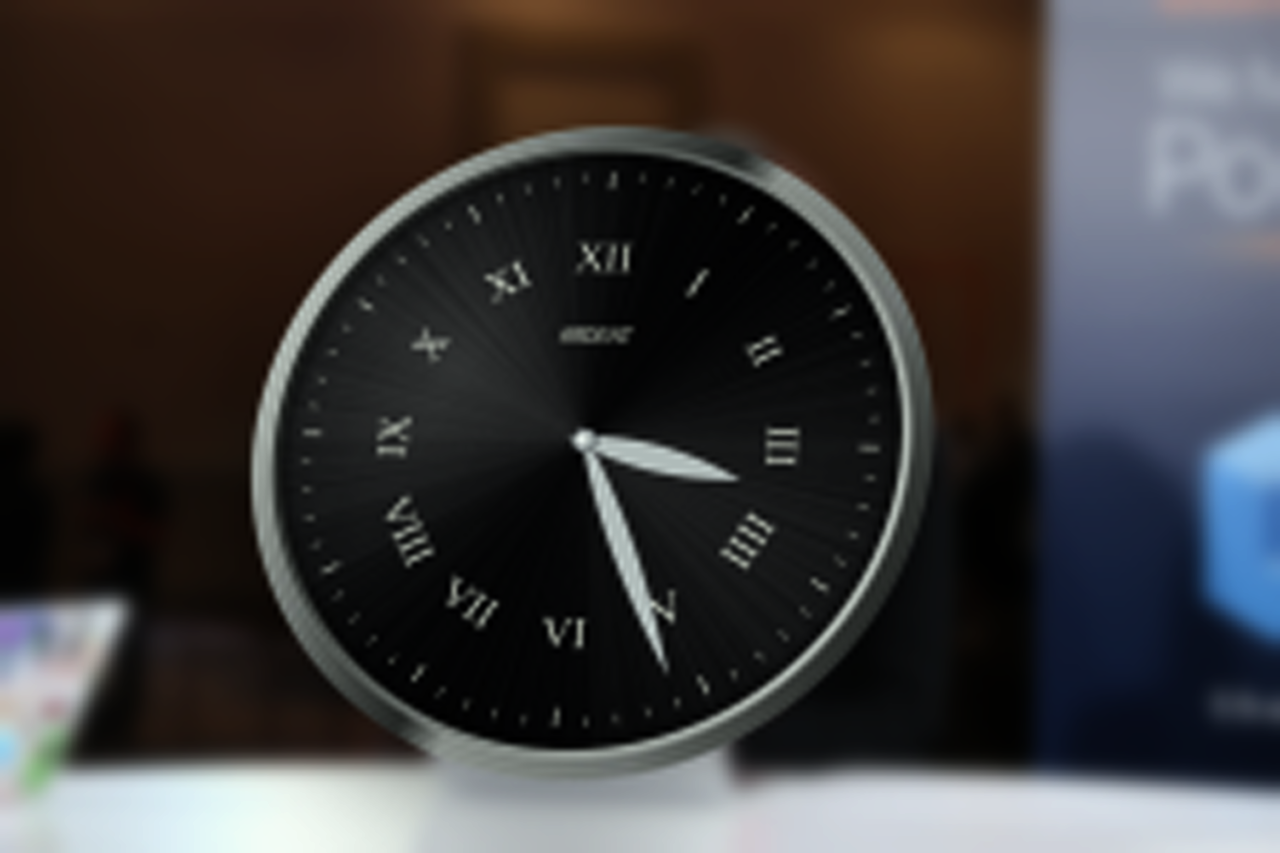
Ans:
**3:26**
